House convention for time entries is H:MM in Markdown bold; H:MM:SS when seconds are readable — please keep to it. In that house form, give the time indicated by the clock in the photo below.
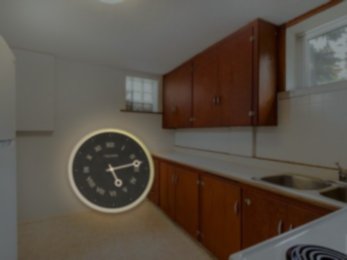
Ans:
**5:13**
